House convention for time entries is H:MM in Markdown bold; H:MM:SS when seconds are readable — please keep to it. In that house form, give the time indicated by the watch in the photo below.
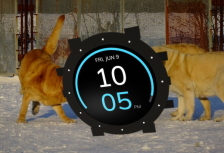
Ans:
**10:05**
